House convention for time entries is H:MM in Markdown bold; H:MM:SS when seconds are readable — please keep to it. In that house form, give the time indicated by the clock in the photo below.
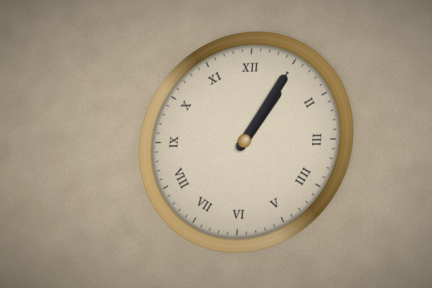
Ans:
**1:05**
